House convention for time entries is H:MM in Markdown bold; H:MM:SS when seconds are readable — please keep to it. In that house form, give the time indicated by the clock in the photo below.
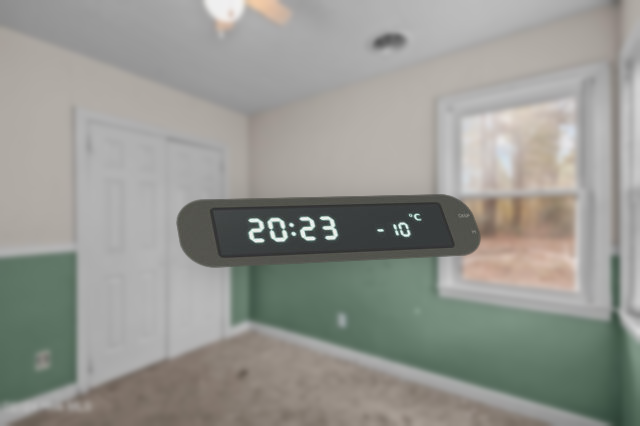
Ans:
**20:23**
